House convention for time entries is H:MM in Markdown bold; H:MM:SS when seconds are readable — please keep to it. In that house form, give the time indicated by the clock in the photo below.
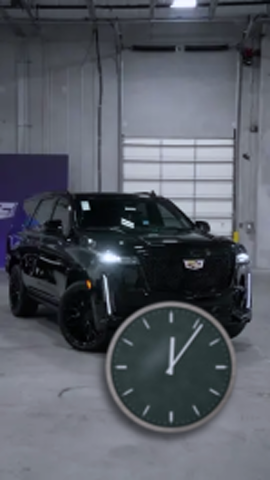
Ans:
**12:06**
